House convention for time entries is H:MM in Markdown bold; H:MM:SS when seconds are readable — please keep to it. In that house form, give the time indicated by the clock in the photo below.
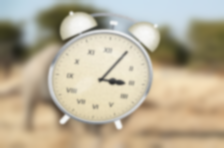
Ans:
**3:05**
